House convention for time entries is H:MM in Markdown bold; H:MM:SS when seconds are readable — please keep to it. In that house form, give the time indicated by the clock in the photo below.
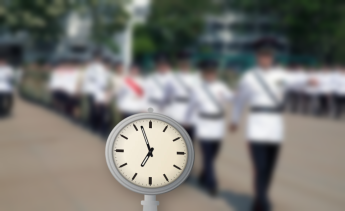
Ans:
**6:57**
